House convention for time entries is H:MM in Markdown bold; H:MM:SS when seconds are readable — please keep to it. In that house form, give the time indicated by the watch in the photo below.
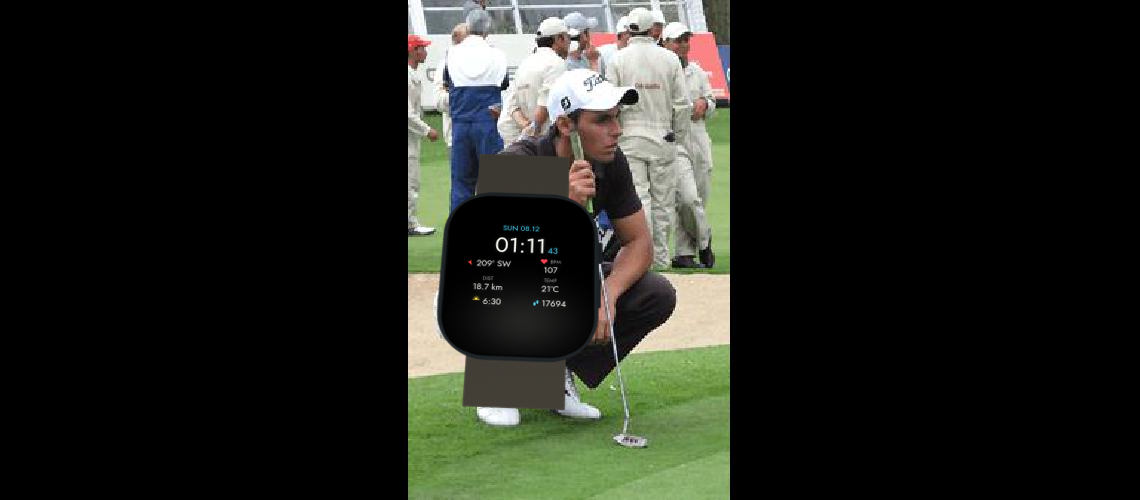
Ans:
**1:11:43**
